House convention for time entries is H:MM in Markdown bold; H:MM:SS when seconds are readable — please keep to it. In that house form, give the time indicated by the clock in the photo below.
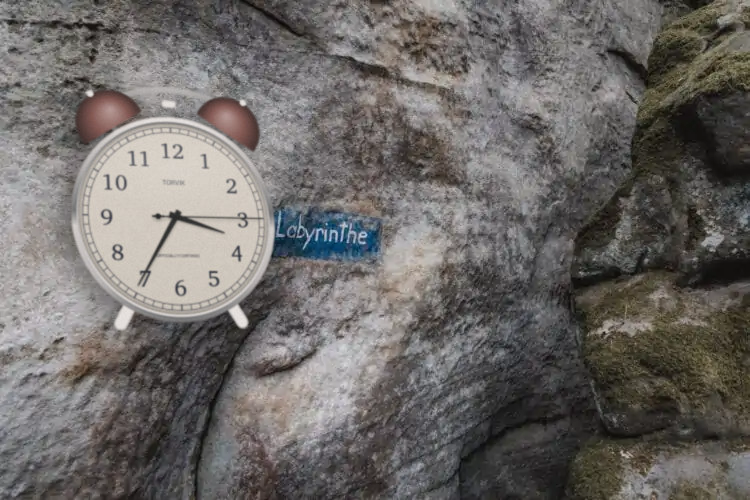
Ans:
**3:35:15**
